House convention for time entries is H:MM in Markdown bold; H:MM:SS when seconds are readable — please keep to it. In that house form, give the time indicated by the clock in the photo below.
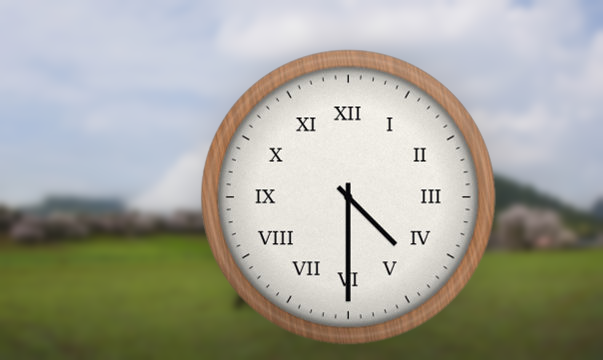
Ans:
**4:30**
